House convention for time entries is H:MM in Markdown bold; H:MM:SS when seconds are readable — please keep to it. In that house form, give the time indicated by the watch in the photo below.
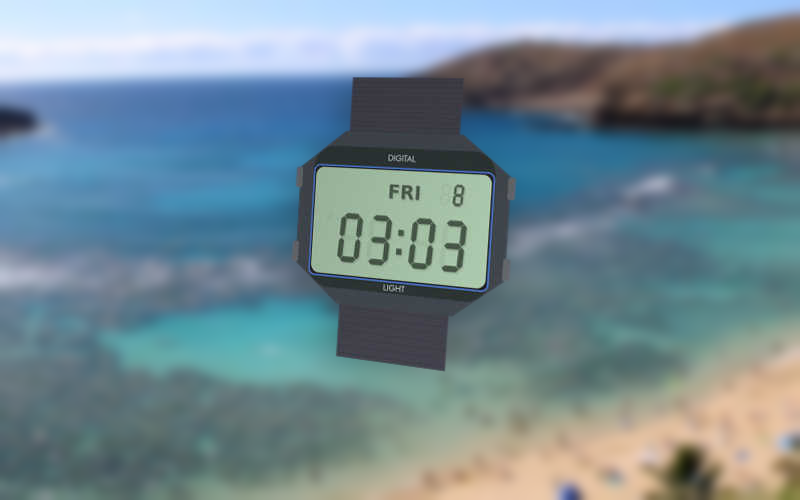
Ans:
**3:03**
